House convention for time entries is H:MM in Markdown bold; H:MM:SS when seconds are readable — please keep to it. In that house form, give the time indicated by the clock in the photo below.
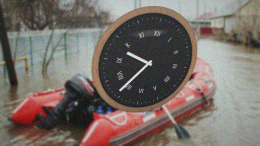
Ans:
**9:36**
